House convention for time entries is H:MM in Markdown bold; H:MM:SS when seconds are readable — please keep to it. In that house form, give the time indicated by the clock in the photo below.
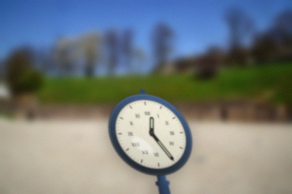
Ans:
**12:25**
